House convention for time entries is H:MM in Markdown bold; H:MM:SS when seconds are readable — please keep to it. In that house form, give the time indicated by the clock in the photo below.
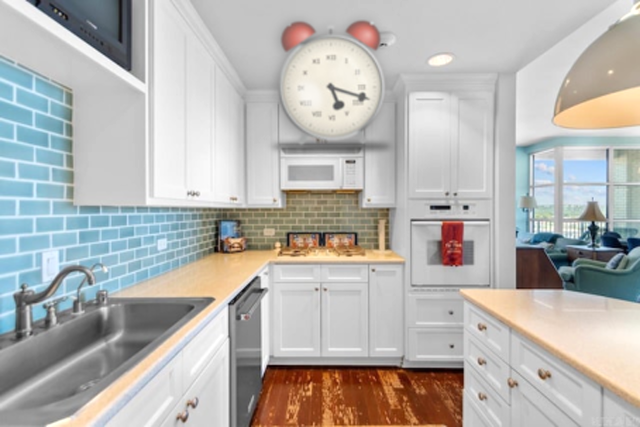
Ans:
**5:18**
